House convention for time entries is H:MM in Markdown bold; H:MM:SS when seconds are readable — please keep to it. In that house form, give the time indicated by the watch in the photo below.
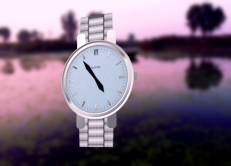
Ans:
**4:54**
